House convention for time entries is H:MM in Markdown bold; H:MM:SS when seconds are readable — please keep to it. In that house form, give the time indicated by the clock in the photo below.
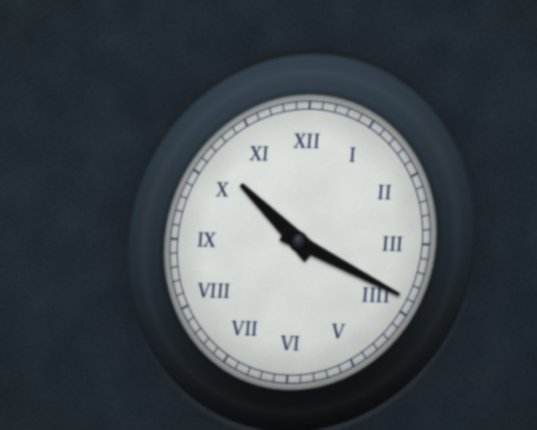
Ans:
**10:19**
